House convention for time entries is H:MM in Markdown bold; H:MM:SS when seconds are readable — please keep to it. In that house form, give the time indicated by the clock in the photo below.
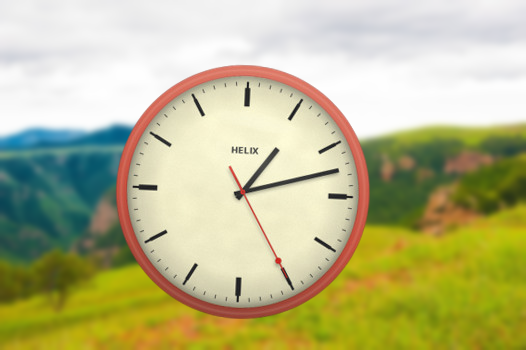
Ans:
**1:12:25**
